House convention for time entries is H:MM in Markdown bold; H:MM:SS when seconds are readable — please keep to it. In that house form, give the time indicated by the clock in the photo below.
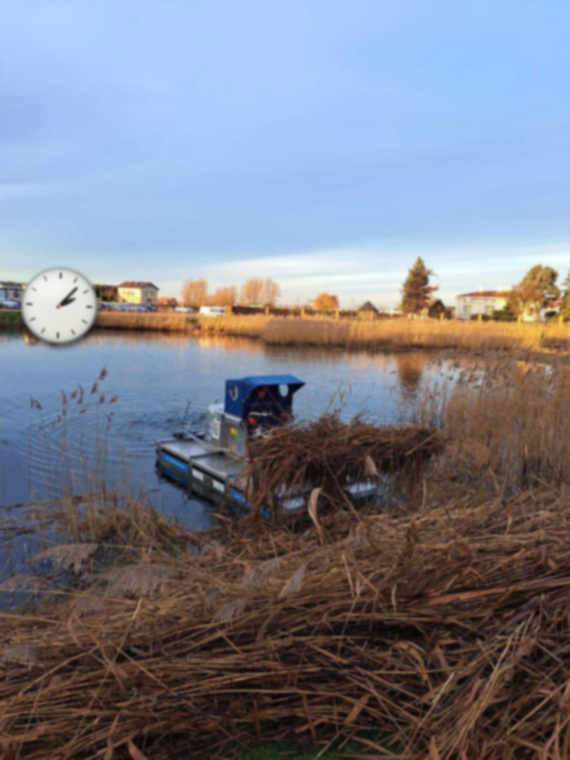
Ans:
**2:07**
